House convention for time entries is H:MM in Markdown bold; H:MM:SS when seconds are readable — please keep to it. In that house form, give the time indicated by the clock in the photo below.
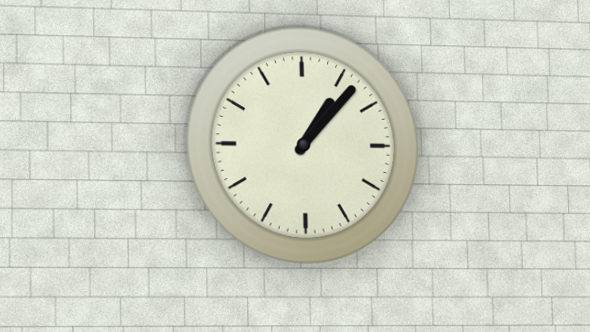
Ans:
**1:07**
